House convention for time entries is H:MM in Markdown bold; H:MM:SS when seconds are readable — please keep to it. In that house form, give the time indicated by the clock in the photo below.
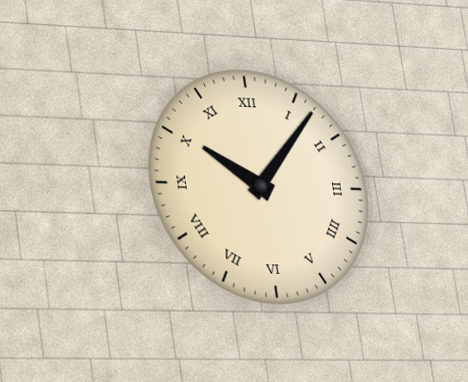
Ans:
**10:07**
